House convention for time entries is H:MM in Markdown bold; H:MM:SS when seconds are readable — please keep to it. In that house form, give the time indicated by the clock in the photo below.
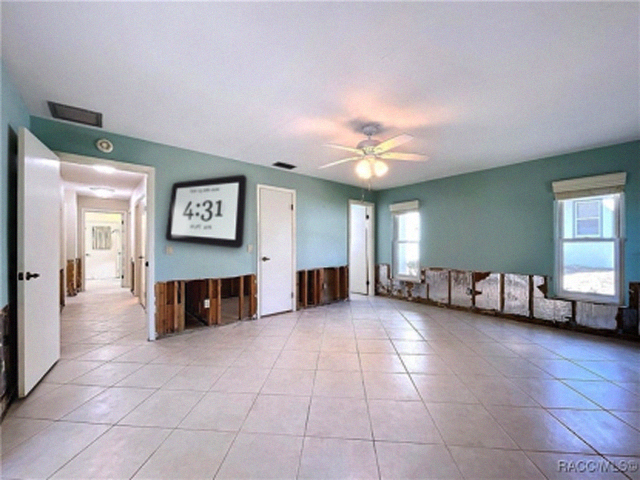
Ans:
**4:31**
